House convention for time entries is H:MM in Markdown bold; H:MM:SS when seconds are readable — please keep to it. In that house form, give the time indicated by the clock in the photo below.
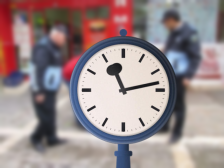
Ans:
**11:13**
